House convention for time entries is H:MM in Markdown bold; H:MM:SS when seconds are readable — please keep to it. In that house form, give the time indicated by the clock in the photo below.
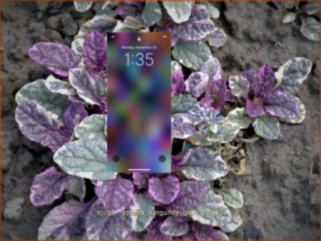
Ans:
**1:35**
